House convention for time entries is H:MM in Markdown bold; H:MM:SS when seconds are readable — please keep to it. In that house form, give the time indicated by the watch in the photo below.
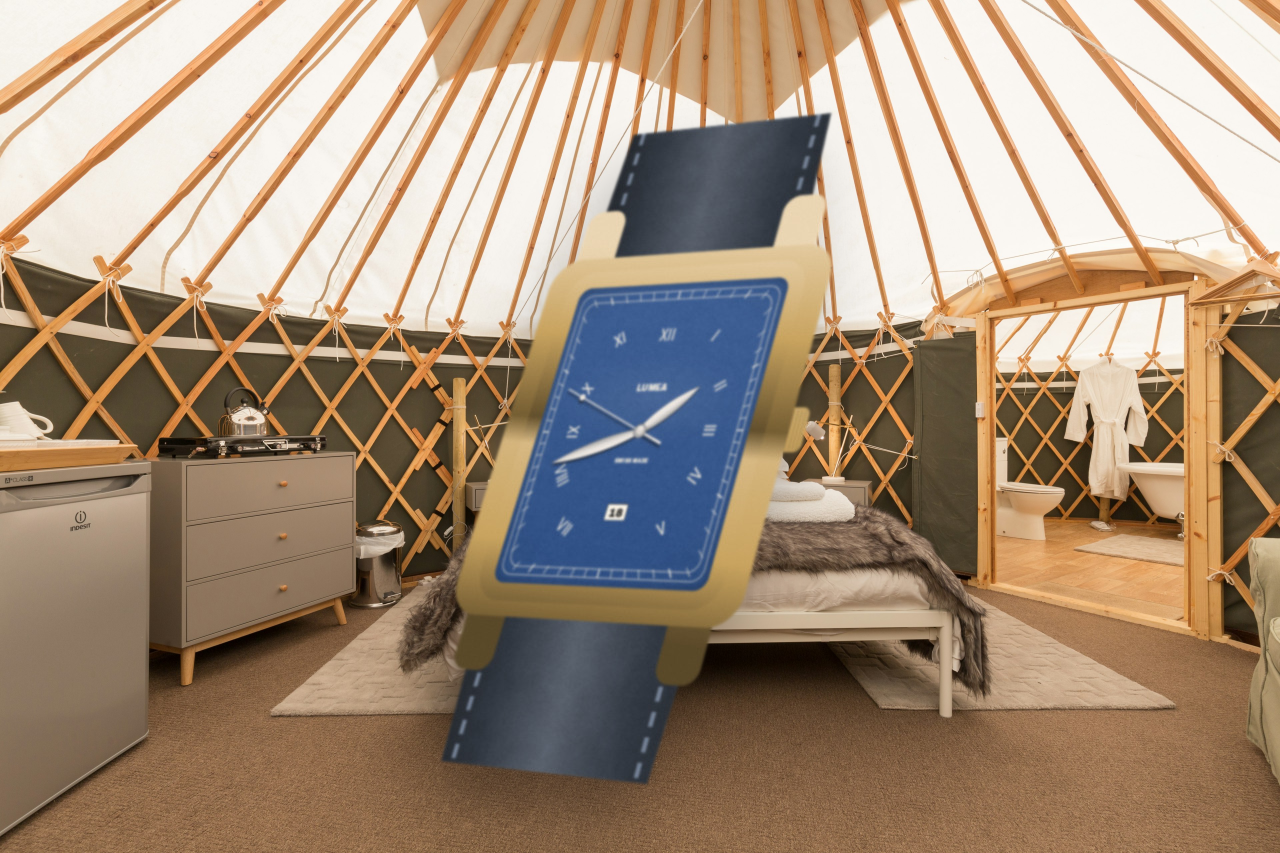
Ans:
**1:41:49**
